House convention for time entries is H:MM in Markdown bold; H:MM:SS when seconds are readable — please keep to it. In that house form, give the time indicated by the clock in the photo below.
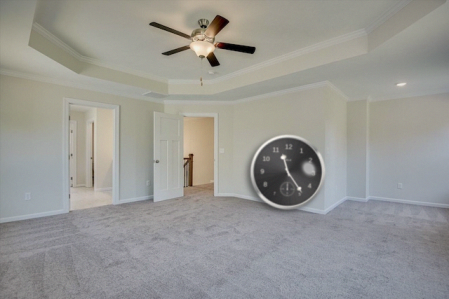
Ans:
**11:24**
